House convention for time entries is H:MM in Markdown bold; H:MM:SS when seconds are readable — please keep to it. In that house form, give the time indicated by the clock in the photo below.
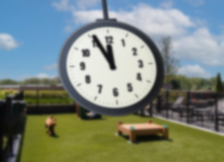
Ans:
**11:56**
